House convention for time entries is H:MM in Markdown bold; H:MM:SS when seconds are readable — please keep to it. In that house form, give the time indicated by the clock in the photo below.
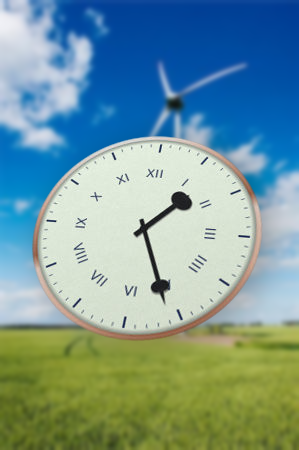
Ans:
**1:26**
